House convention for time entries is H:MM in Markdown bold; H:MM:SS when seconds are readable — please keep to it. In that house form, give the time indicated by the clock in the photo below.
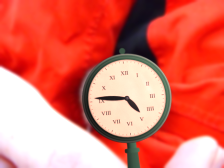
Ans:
**4:46**
